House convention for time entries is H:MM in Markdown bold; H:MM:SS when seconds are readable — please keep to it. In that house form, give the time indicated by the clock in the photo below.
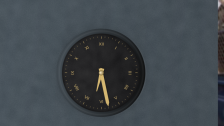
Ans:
**6:28**
